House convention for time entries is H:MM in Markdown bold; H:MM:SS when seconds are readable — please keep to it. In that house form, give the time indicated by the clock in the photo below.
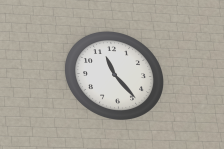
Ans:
**11:24**
